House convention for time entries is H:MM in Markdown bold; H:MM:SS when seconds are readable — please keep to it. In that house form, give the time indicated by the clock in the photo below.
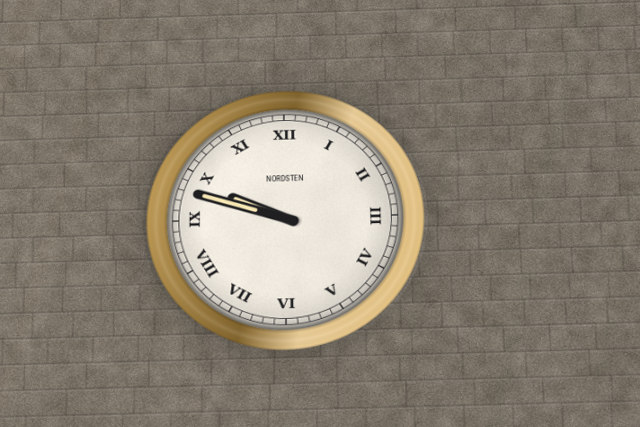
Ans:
**9:48**
